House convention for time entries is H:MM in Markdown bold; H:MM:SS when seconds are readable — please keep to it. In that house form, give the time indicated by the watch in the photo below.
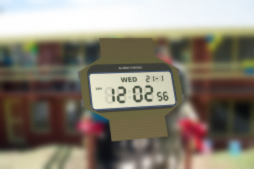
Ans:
**12:02:56**
